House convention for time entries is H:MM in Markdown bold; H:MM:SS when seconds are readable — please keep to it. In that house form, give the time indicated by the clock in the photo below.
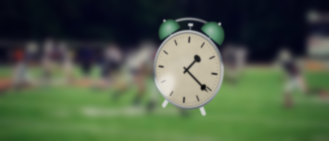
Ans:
**1:21**
